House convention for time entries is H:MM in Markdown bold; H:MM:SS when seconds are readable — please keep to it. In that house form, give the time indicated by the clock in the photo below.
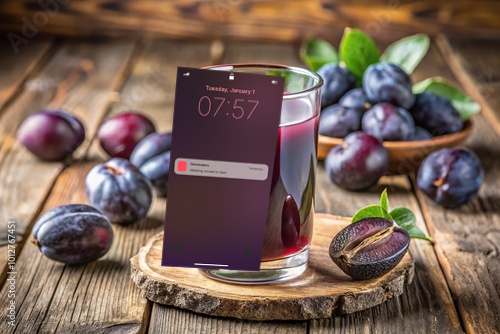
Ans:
**7:57**
